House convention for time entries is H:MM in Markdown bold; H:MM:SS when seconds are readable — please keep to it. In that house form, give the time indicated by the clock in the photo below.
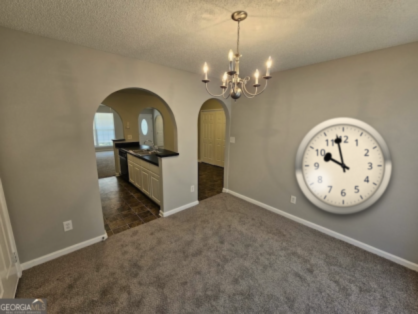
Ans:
**9:58**
